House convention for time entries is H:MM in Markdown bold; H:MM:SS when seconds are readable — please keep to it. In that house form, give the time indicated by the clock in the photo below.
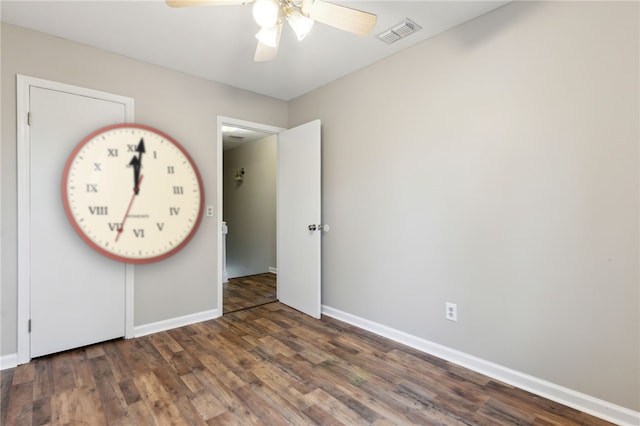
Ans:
**12:01:34**
